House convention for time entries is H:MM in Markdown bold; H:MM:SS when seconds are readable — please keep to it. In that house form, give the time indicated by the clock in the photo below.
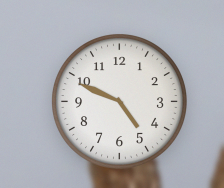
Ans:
**4:49**
